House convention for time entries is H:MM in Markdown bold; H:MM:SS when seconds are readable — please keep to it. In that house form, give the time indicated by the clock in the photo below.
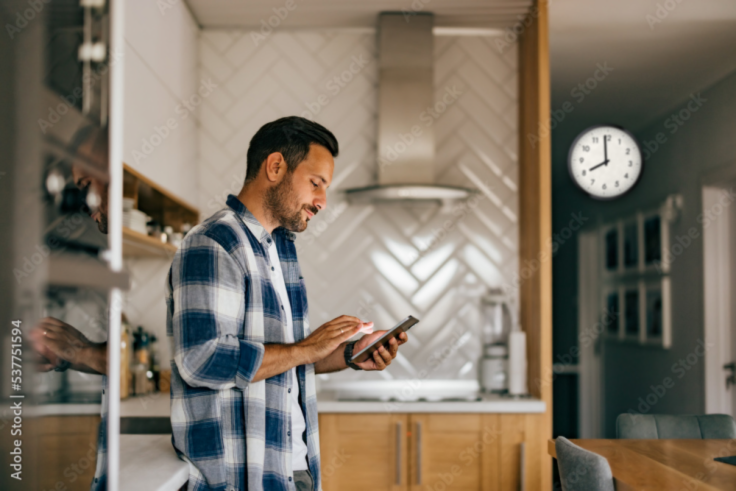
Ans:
**7:59**
